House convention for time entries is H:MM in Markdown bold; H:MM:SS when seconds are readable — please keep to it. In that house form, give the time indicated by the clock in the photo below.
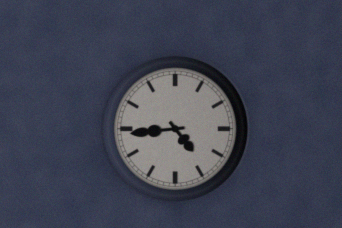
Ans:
**4:44**
